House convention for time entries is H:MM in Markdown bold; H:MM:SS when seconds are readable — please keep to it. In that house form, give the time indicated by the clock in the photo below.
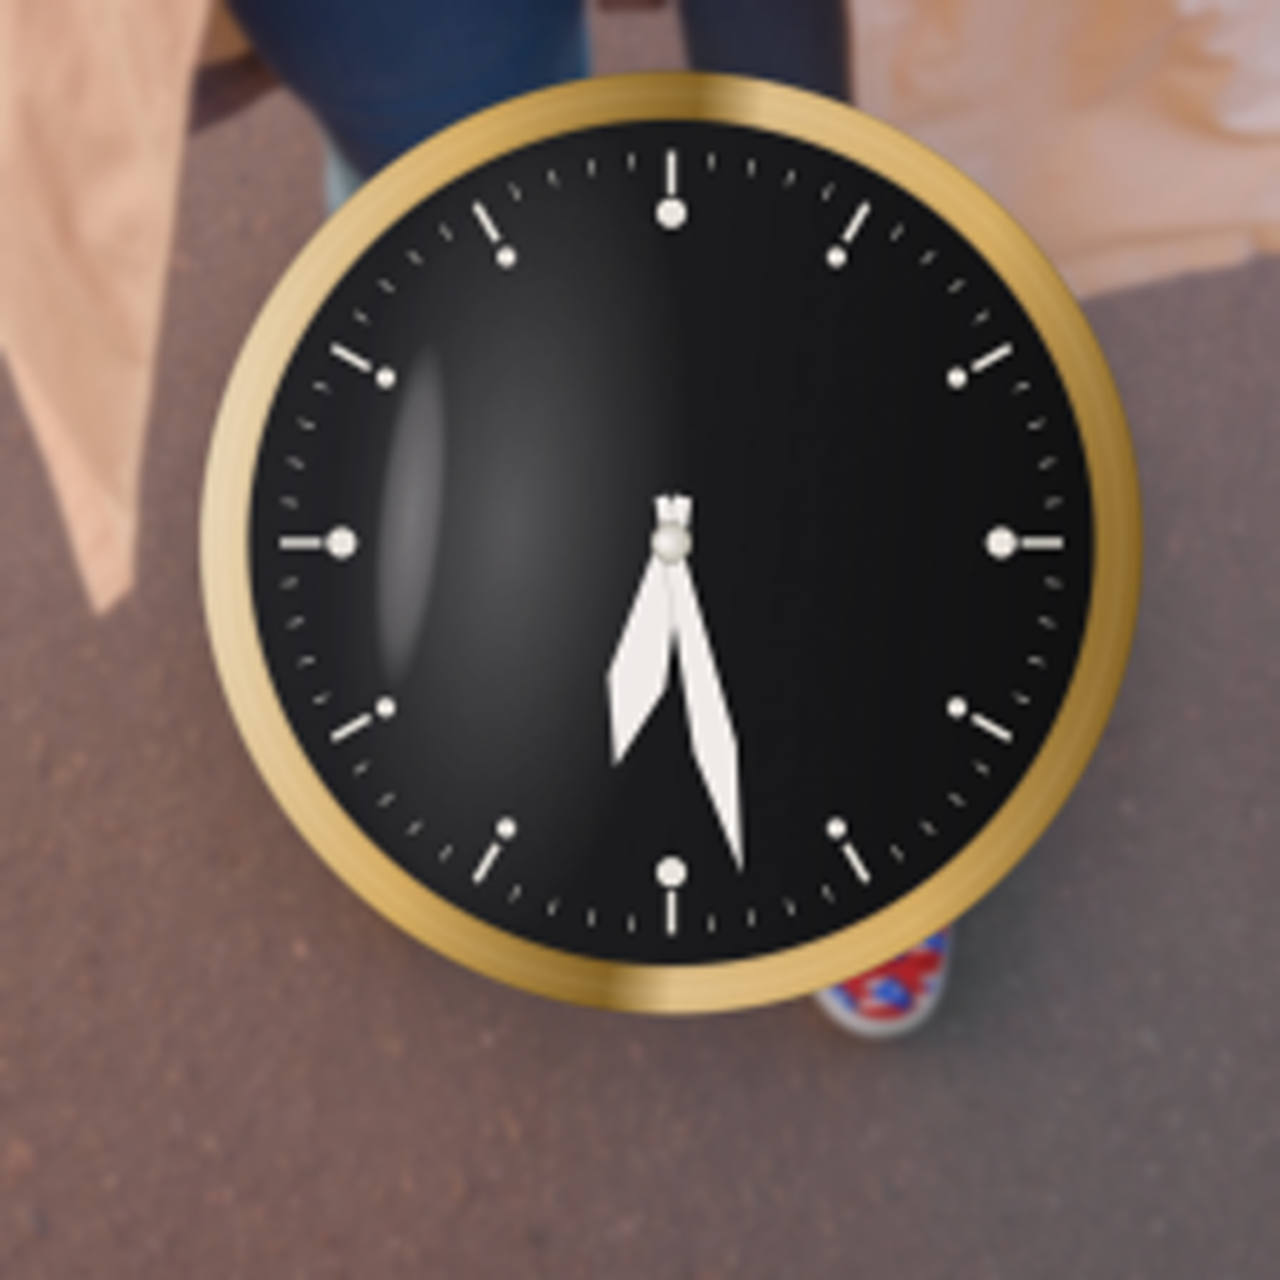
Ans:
**6:28**
